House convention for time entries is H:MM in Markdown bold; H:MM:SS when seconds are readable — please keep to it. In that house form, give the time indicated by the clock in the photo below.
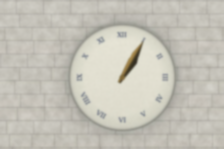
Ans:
**1:05**
